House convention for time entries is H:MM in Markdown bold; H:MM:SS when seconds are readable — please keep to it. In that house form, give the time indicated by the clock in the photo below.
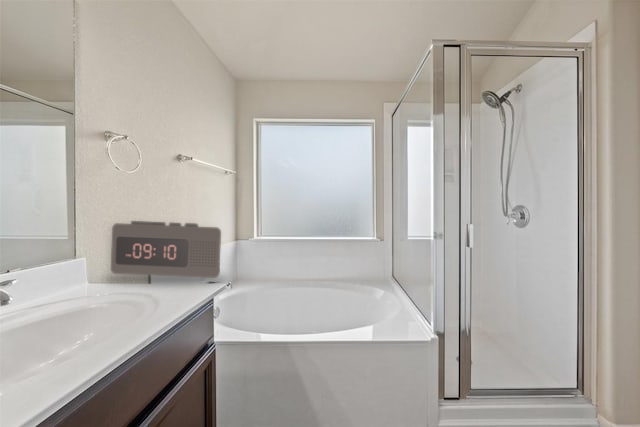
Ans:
**9:10**
